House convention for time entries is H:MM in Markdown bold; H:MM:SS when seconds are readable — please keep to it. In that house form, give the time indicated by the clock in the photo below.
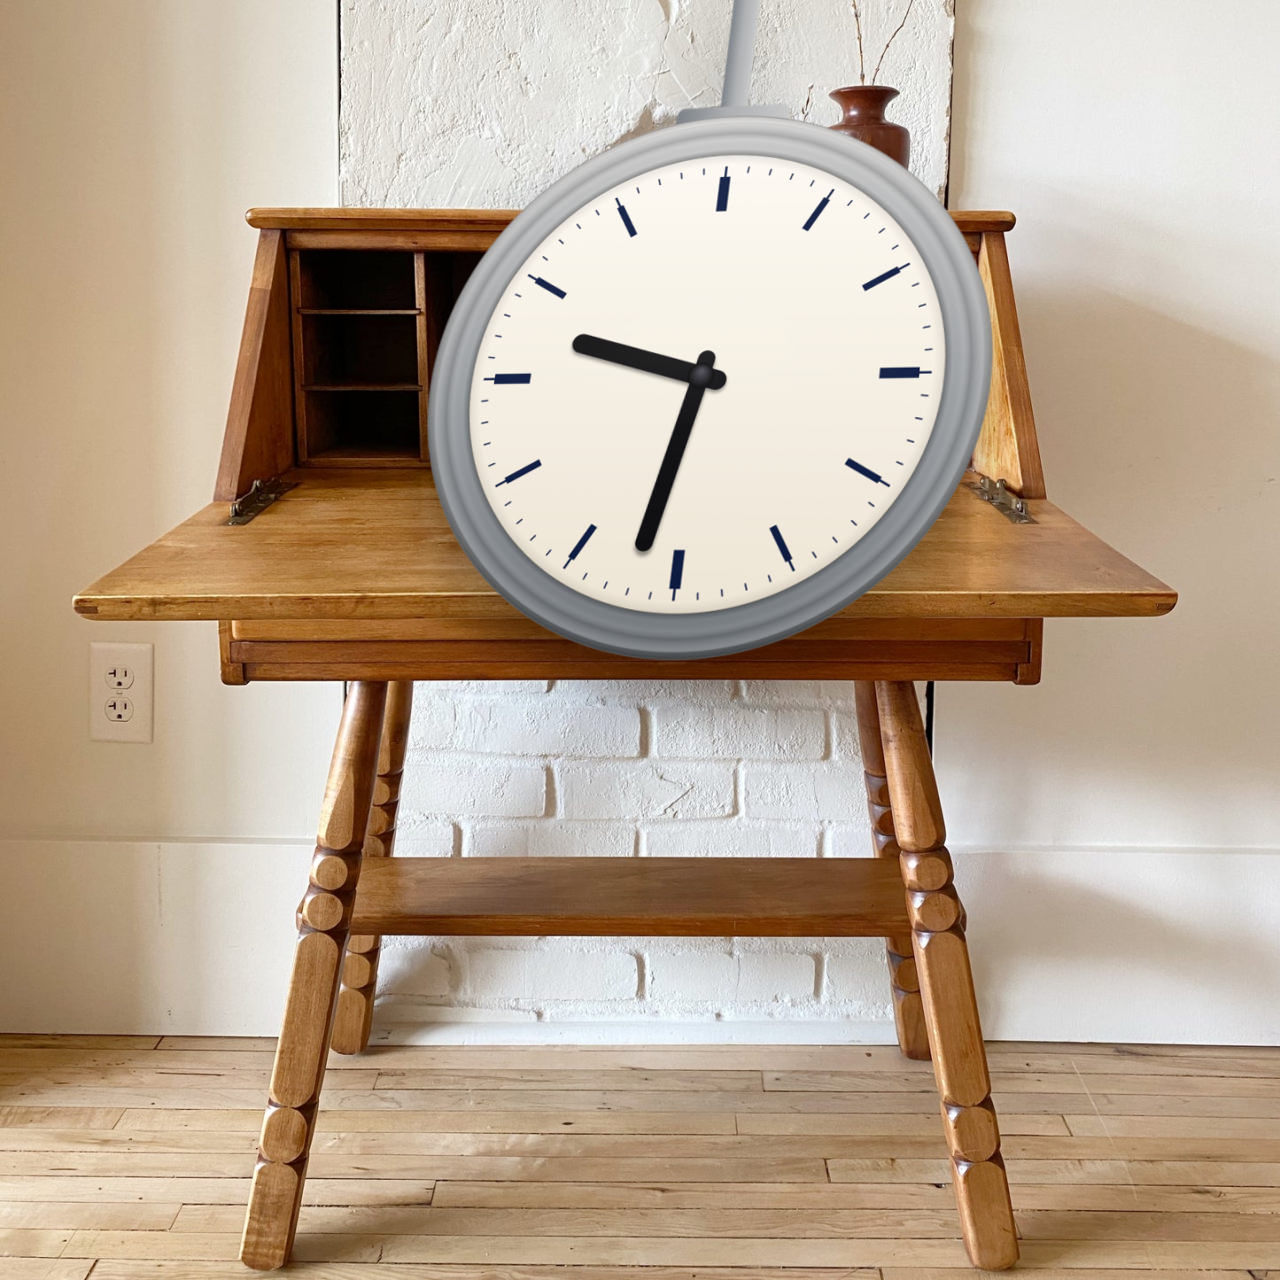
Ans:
**9:32**
